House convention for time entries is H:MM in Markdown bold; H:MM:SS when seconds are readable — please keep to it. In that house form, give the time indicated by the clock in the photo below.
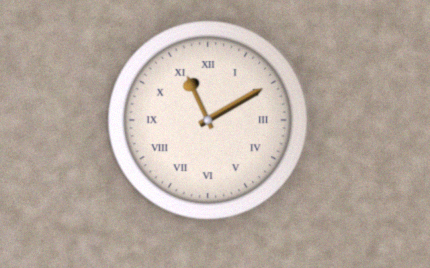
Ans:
**11:10**
